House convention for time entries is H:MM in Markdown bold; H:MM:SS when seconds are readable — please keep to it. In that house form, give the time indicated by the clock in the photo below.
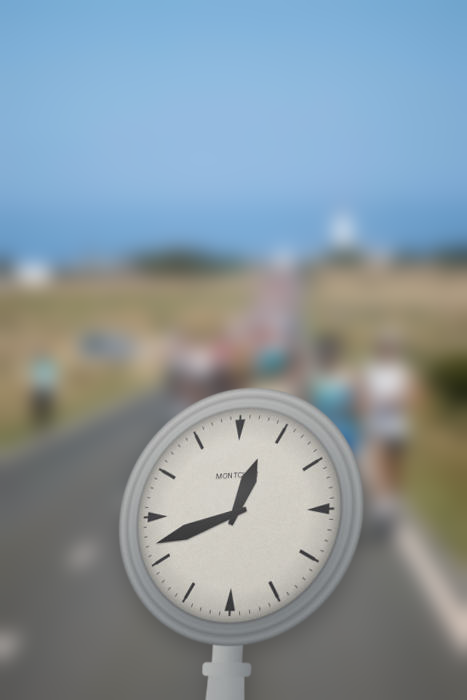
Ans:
**12:42**
